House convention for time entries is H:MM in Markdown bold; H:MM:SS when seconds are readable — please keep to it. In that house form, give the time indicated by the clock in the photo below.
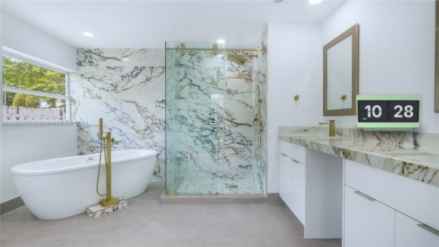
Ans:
**10:28**
